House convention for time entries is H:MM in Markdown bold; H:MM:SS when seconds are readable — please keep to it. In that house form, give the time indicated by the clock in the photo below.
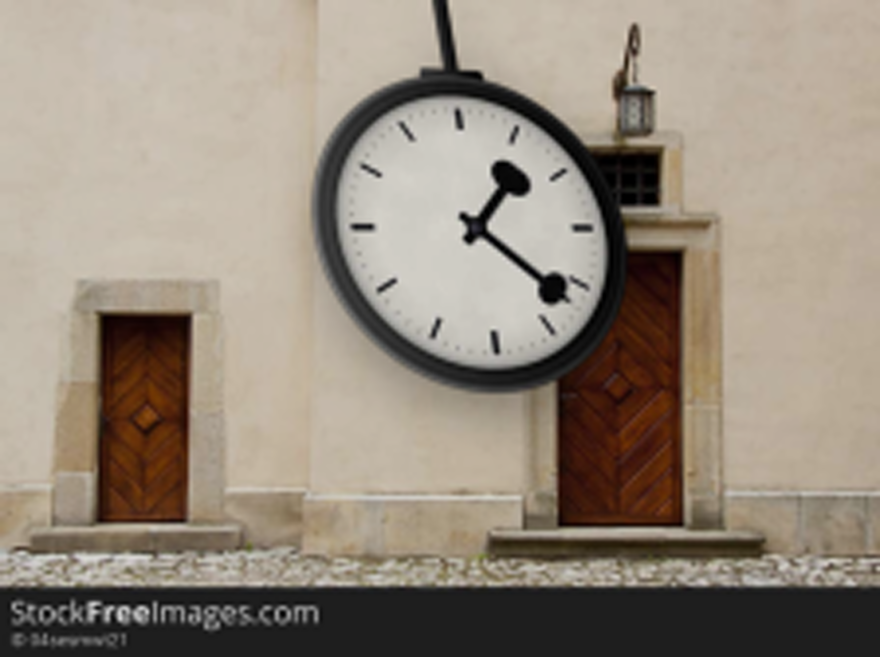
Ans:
**1:22**
